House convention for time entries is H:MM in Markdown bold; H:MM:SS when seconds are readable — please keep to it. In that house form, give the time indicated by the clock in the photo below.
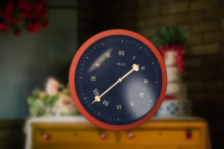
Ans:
**1:38**
